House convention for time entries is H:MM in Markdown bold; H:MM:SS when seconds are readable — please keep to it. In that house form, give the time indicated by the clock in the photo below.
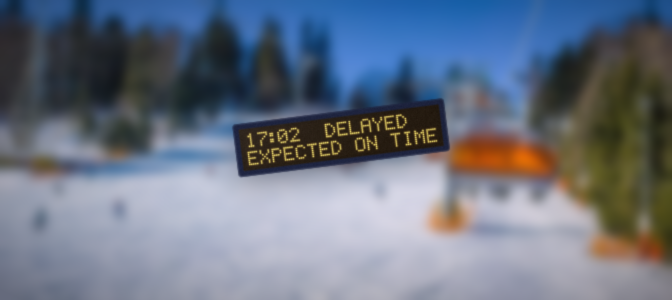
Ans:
**17:02**
